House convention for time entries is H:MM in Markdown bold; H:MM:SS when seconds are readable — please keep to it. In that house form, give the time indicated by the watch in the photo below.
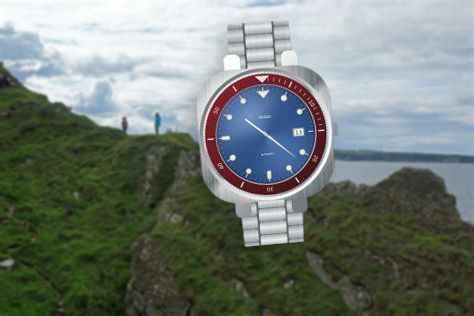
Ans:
**10:22**
